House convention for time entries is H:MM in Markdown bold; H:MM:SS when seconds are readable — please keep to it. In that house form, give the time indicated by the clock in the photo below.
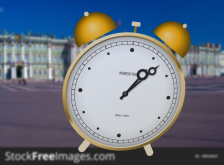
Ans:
**1:07**
